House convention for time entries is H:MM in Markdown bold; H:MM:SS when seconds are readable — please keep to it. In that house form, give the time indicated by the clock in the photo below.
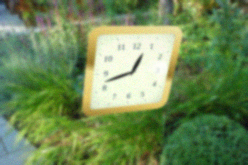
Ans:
**12:42**
